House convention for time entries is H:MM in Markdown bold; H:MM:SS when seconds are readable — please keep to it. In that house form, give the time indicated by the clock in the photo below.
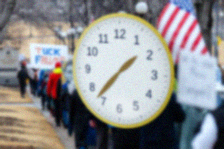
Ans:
**1:37**
